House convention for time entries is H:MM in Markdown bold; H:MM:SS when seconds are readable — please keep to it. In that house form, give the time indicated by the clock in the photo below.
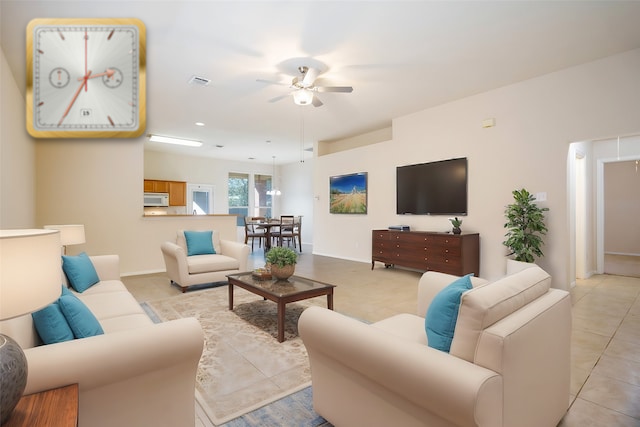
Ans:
**2:35**
